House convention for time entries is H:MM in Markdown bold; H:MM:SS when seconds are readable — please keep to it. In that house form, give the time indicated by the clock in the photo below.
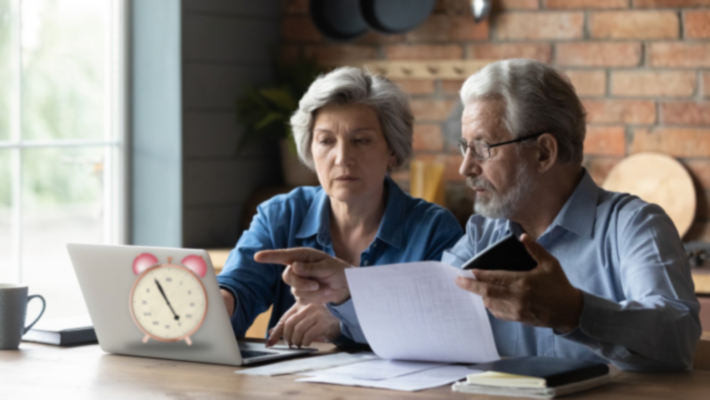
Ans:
**4:55**
